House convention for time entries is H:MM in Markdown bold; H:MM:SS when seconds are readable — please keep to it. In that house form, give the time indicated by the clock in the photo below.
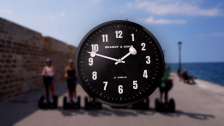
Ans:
**1:48**
